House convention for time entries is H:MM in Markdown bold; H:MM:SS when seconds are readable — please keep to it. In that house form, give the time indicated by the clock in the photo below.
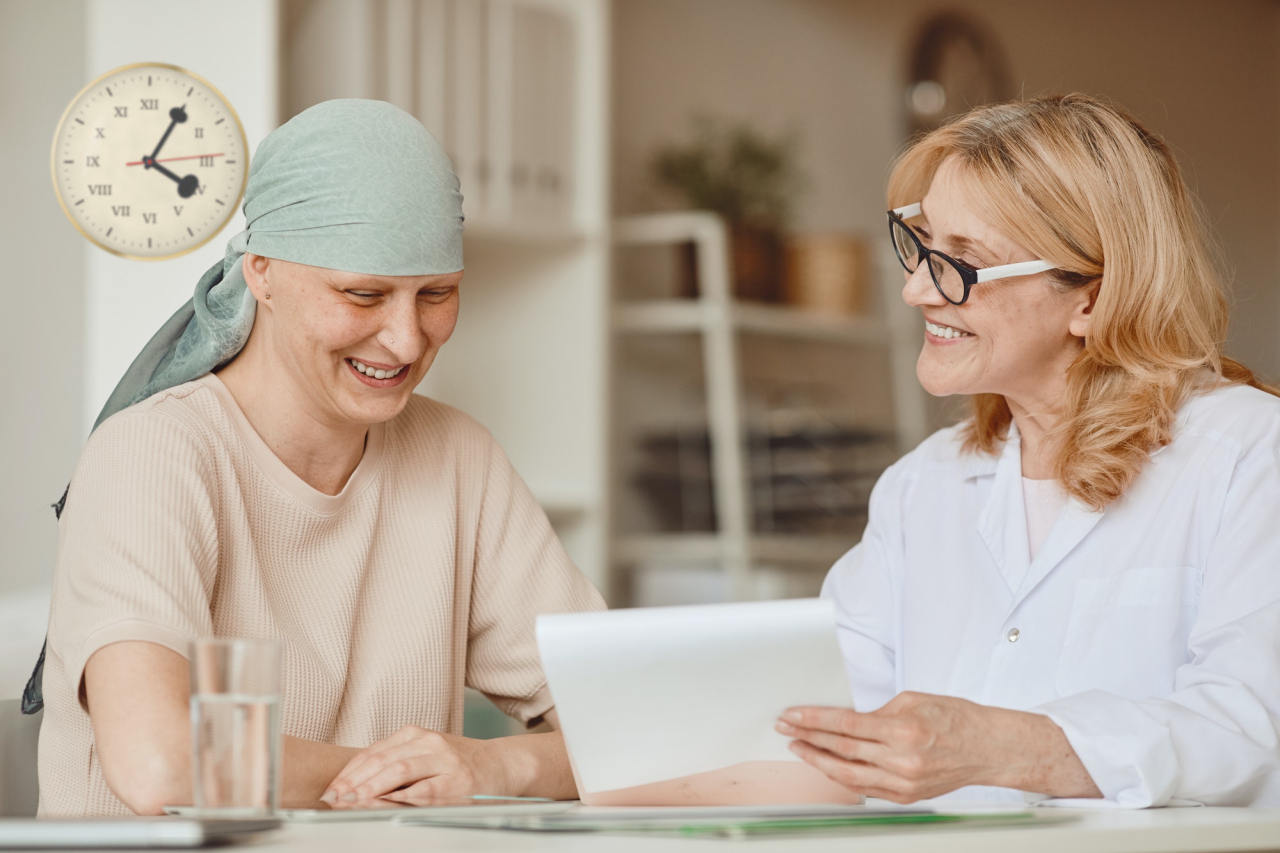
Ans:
**4:05:14**
